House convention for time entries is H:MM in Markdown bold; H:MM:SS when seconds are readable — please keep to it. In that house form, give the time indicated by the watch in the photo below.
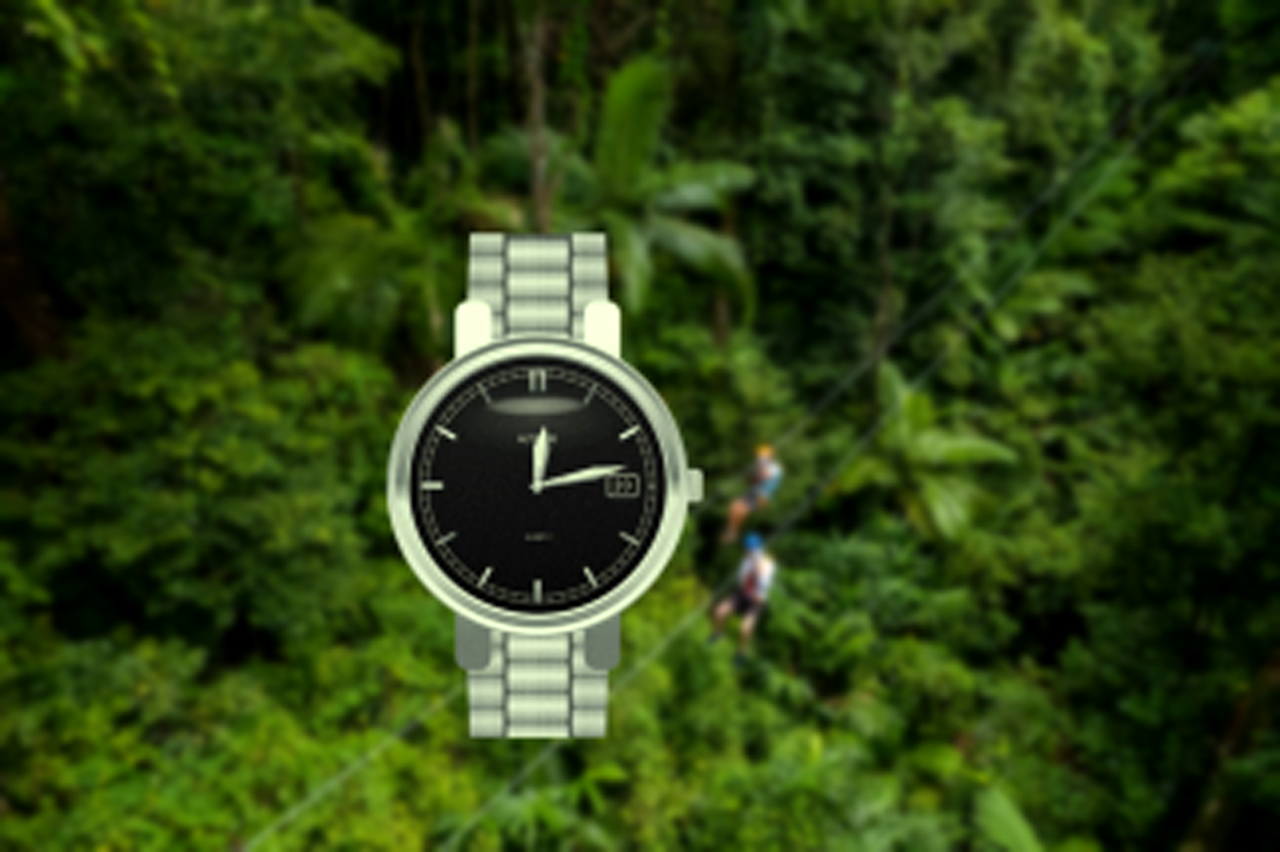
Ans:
**12:13**
